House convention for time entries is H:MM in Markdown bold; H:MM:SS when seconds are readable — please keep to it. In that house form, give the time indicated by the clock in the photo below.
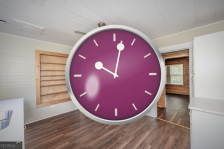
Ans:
**10:02**
